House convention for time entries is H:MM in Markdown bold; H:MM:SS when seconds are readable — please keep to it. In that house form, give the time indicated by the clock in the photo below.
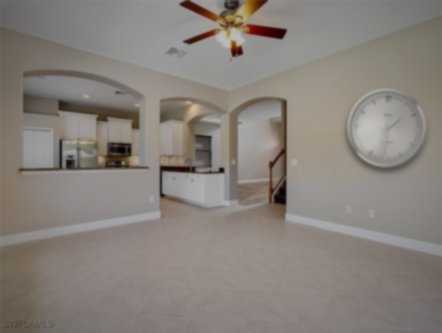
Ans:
**1:31**
